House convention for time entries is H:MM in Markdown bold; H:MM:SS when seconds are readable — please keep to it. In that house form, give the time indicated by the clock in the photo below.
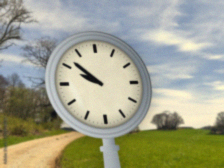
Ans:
**9:52**
